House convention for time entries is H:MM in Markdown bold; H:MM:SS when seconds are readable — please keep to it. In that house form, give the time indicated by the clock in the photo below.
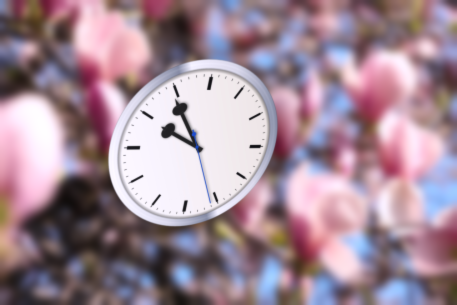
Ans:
**9:54:26**
